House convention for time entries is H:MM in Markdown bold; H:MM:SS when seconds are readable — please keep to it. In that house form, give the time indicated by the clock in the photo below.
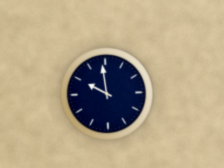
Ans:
**9:59**
